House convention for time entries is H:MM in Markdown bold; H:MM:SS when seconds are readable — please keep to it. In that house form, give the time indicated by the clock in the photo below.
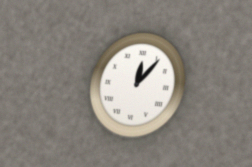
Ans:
**12:06**
